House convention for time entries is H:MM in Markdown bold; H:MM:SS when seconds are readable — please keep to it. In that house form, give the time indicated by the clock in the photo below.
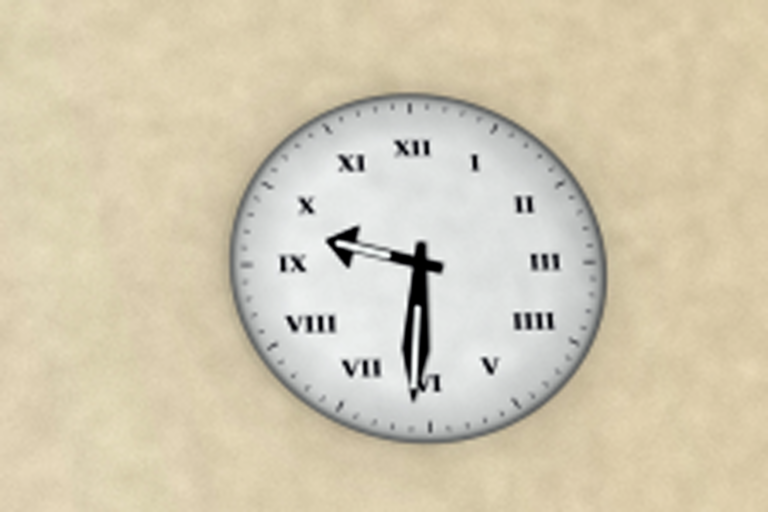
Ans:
**9:31**
